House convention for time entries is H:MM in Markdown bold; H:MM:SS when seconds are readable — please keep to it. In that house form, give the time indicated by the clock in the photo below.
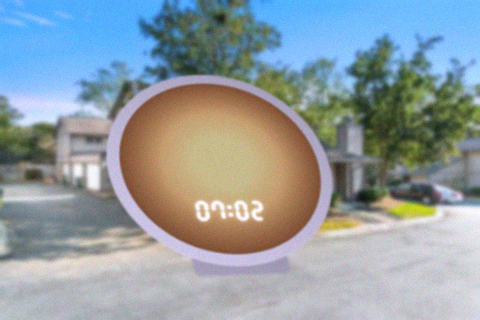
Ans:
**7:02**
